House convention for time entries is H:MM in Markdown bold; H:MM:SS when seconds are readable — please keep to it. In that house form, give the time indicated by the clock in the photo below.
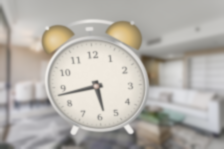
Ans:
**5:43**
